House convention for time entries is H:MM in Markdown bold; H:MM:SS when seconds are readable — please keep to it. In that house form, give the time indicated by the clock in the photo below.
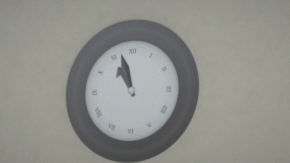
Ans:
**10:57**
